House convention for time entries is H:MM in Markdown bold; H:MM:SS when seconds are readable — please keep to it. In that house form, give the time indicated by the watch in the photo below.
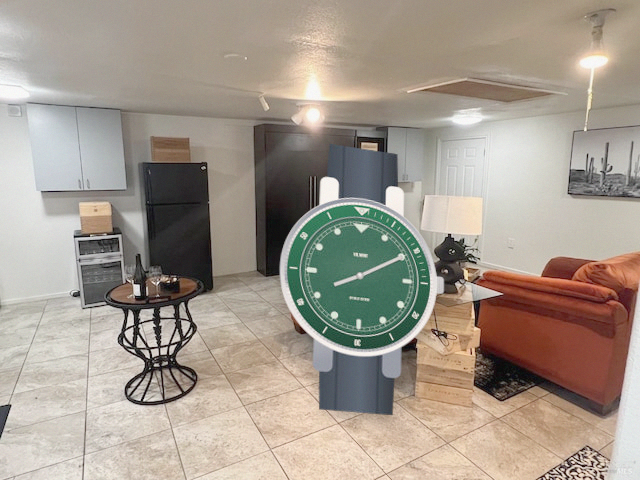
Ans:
**8:10**
